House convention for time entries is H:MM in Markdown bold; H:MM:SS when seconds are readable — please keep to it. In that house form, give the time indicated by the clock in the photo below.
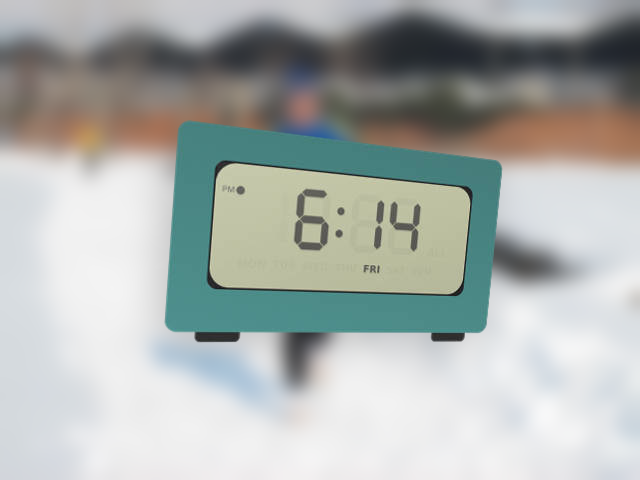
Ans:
**6:14**
